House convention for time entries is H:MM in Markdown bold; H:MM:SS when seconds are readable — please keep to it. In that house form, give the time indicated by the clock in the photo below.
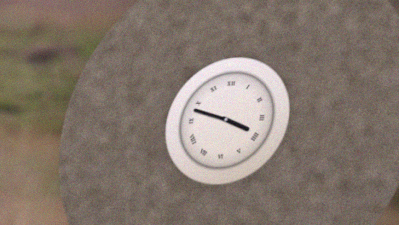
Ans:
**3:48**
